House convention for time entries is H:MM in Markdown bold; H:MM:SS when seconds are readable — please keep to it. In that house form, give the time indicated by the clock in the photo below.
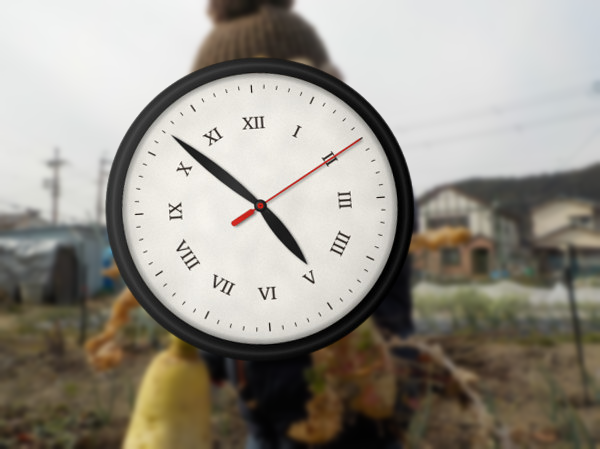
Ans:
**4:52:10**
